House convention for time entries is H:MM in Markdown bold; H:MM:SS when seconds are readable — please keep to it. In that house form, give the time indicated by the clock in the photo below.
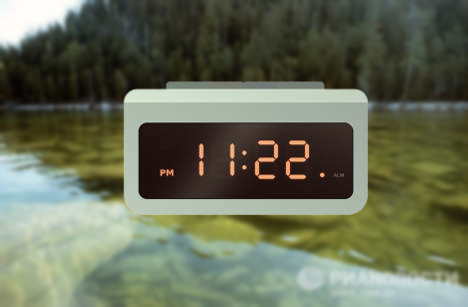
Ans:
**11:22**
